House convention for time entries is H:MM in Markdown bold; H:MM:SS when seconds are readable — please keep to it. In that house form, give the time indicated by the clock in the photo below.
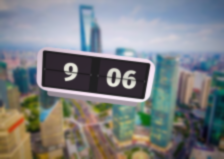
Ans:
**9:06**
